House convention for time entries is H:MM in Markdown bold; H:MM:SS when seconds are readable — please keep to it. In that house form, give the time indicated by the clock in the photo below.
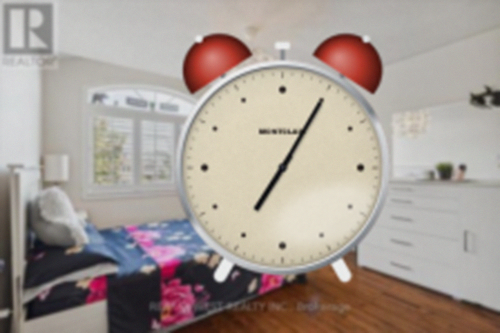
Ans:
**7:05**
